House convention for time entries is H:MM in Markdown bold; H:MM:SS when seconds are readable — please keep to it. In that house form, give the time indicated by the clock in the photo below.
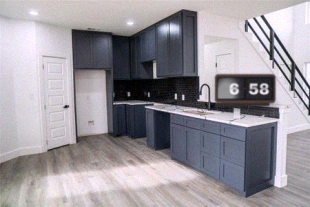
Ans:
**6:58**
